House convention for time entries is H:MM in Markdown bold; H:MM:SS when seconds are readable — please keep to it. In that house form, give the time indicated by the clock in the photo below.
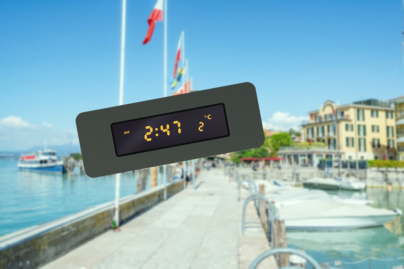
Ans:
**2:47**
